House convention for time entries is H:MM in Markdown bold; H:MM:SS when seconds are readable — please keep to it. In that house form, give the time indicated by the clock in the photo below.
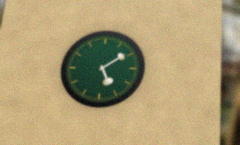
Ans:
**5:09**
